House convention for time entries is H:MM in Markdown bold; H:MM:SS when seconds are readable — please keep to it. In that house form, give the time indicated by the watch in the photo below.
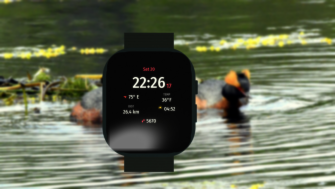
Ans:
**22:26**
